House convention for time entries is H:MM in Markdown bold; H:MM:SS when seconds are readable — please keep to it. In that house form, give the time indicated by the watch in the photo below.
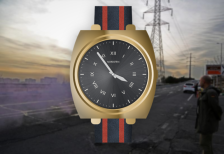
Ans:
**3:54**
